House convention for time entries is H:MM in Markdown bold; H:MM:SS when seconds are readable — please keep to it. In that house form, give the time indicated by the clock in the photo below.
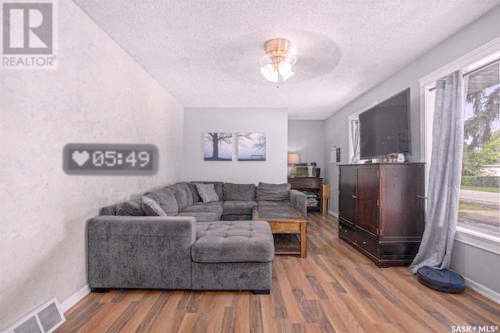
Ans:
**5:49**
